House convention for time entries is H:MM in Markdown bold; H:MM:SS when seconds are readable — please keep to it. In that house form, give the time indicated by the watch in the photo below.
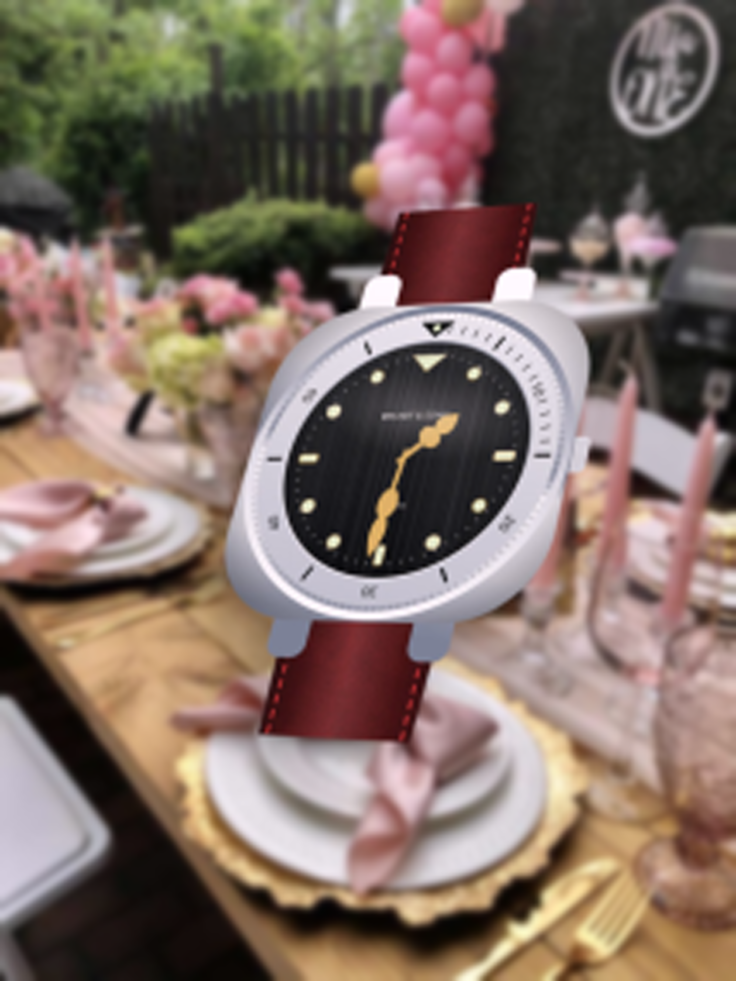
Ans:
**1:31**
